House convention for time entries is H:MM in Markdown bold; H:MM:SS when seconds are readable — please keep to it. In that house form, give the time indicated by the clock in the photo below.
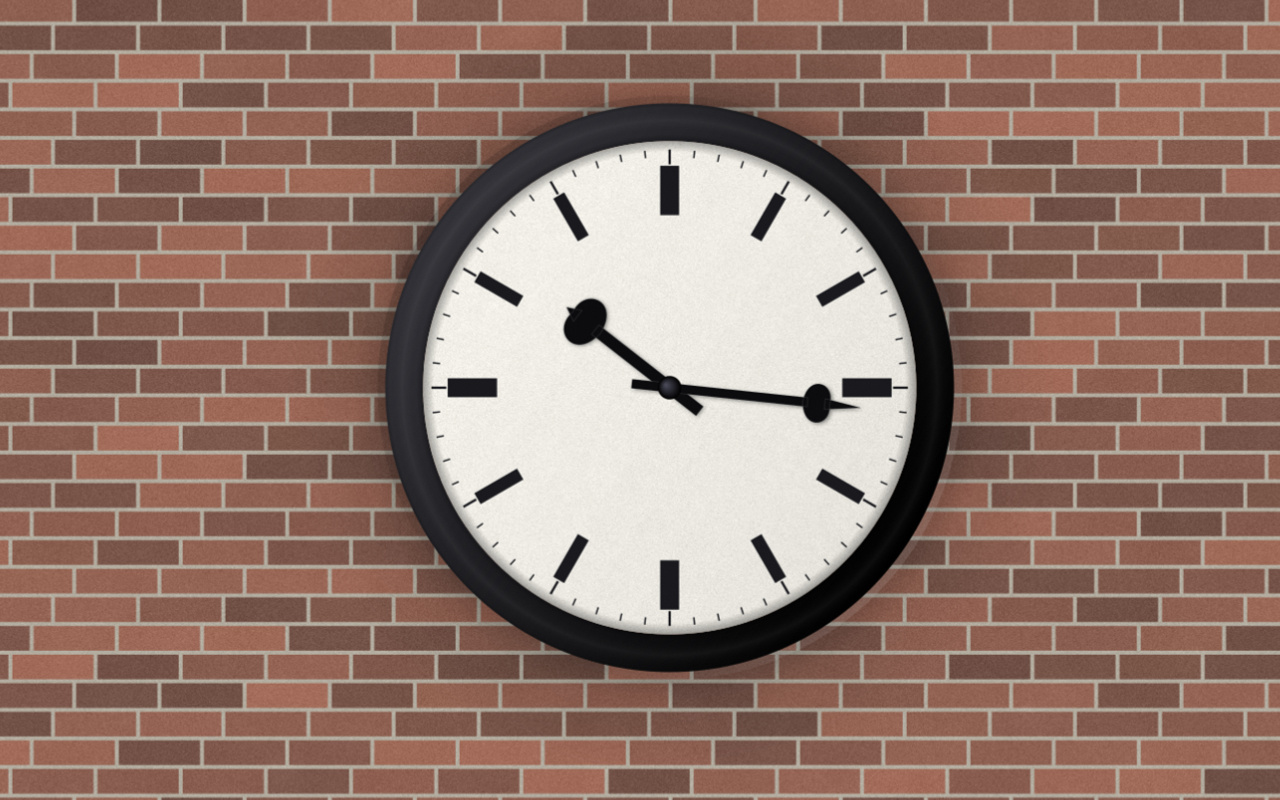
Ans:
**10:16**
